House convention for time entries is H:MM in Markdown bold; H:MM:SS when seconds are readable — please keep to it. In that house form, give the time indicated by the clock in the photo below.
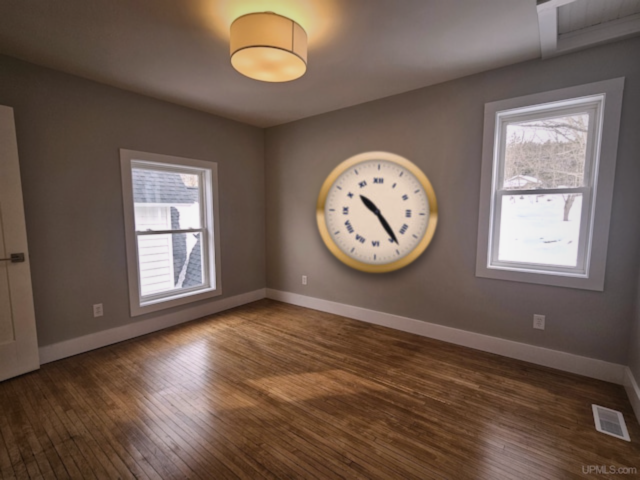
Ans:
**10:24**
